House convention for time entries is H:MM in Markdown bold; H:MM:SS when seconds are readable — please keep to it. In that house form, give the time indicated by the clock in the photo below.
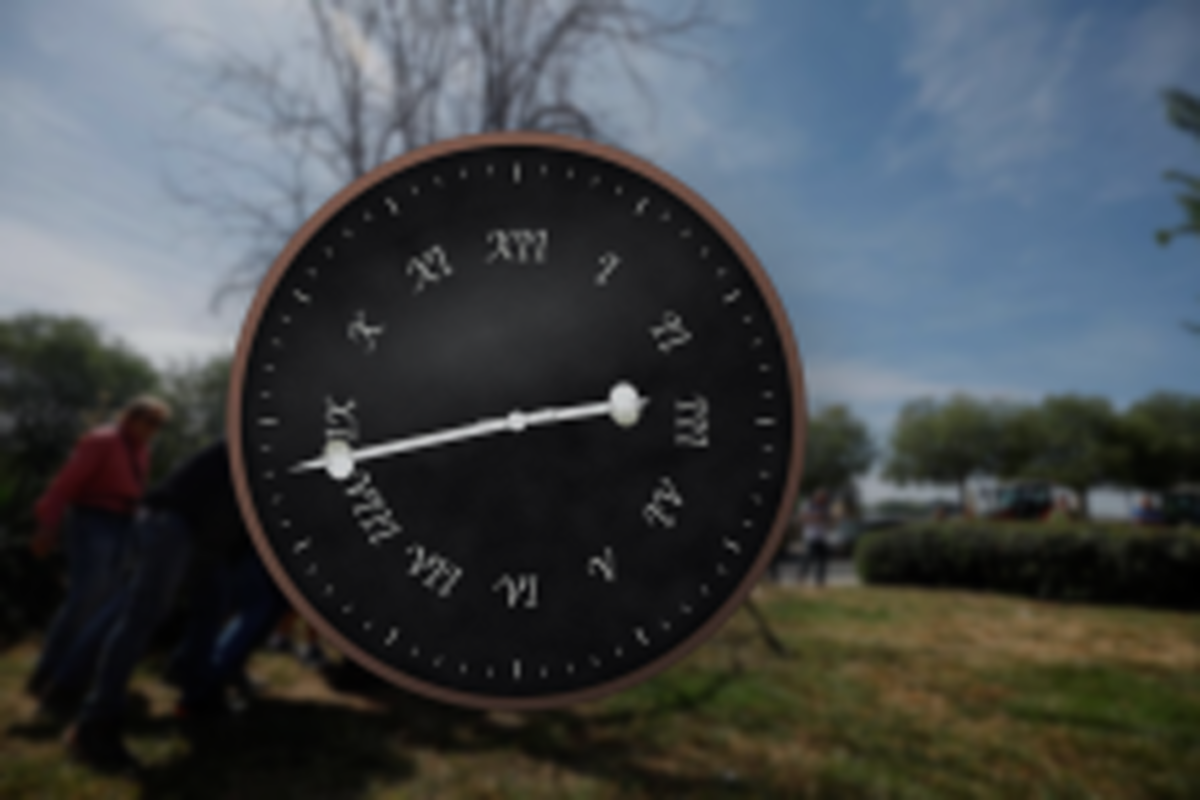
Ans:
**2:43**
